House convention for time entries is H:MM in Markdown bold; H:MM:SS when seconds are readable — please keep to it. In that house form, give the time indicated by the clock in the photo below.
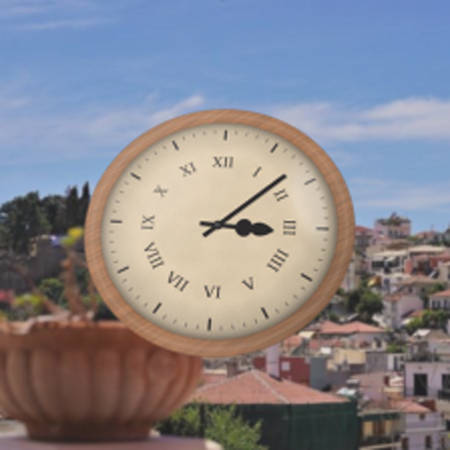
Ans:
**3:08**
